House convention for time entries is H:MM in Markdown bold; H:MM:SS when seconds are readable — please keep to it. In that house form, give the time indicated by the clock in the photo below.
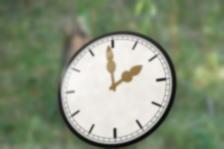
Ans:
**1:59**
